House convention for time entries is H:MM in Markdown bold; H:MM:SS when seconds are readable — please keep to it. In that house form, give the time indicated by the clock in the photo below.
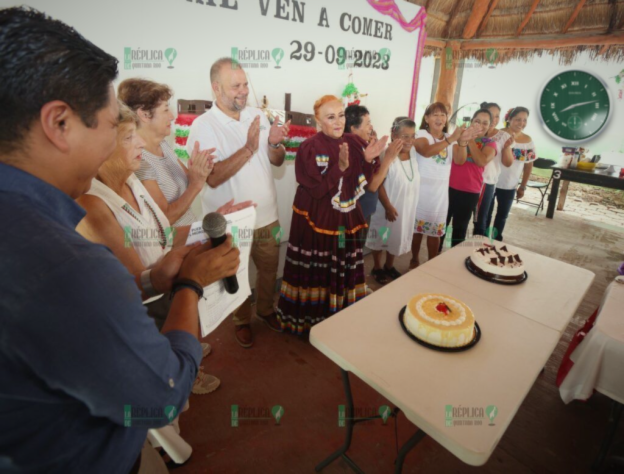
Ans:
**8:13**
